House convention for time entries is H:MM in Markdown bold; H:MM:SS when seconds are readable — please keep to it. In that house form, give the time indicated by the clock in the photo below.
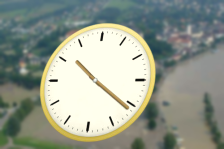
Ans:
**10:21**
